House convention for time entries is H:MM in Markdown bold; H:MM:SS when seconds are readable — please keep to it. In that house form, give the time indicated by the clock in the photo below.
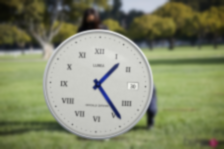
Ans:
**1:24**
